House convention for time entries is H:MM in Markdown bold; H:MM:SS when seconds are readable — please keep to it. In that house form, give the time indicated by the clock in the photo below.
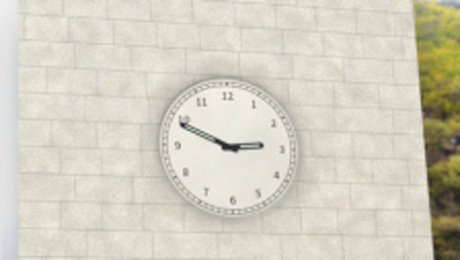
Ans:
**2:49**
